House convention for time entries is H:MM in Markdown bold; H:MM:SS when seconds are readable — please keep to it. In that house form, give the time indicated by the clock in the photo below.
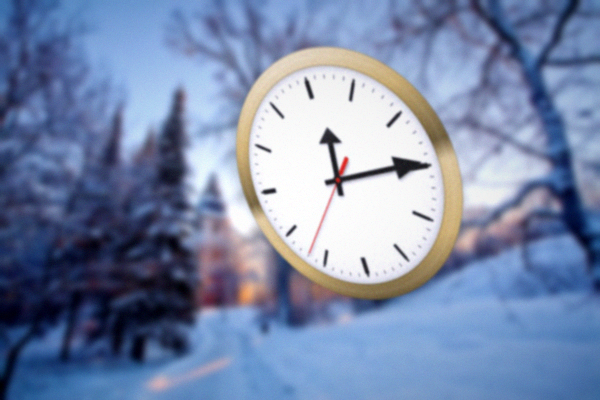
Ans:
**12:14:37**
